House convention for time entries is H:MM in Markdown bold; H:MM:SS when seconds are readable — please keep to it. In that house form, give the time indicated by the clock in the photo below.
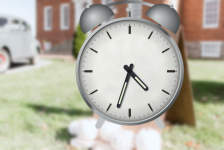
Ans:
**4:33**
